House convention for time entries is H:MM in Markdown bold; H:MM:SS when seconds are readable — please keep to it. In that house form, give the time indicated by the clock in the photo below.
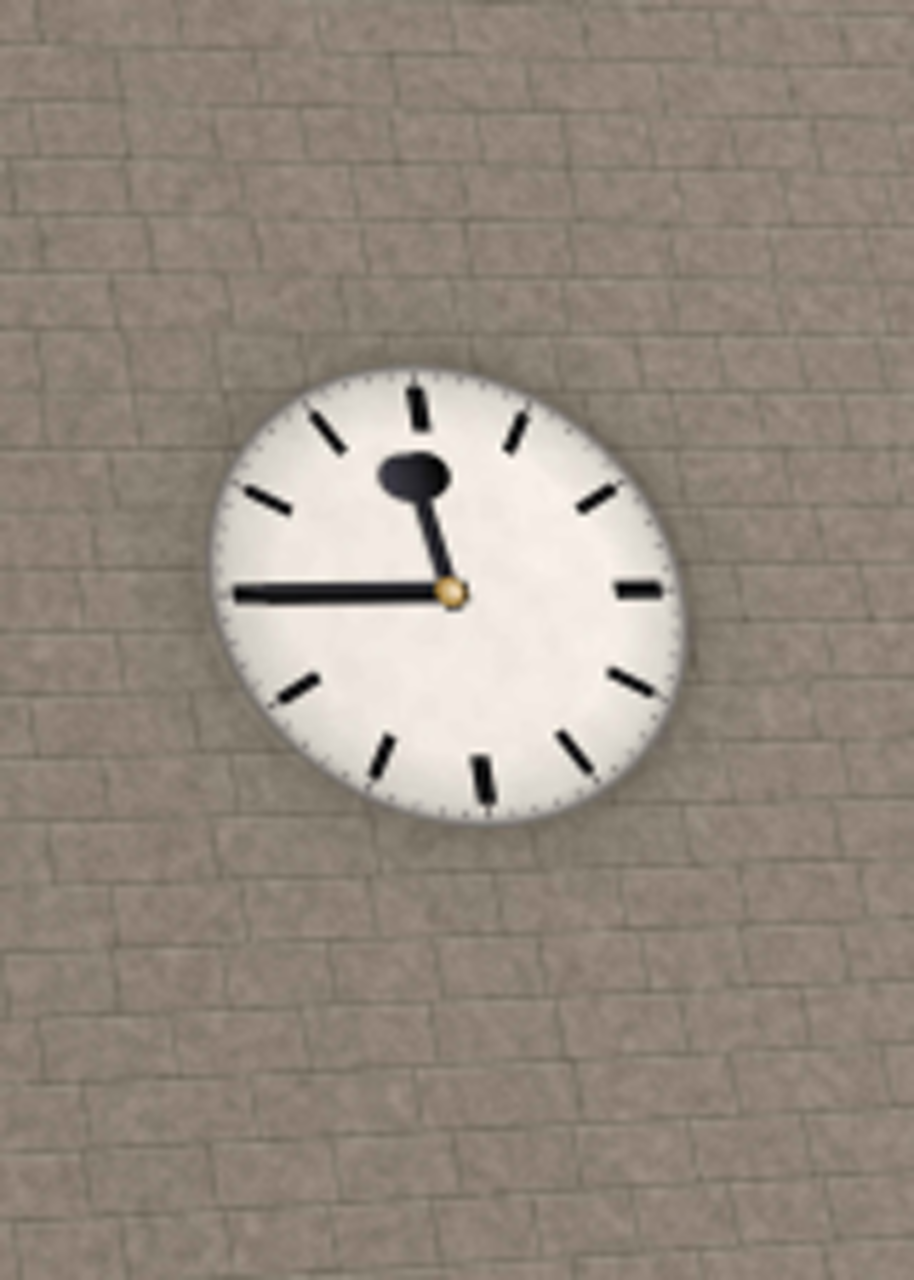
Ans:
**11:45**
